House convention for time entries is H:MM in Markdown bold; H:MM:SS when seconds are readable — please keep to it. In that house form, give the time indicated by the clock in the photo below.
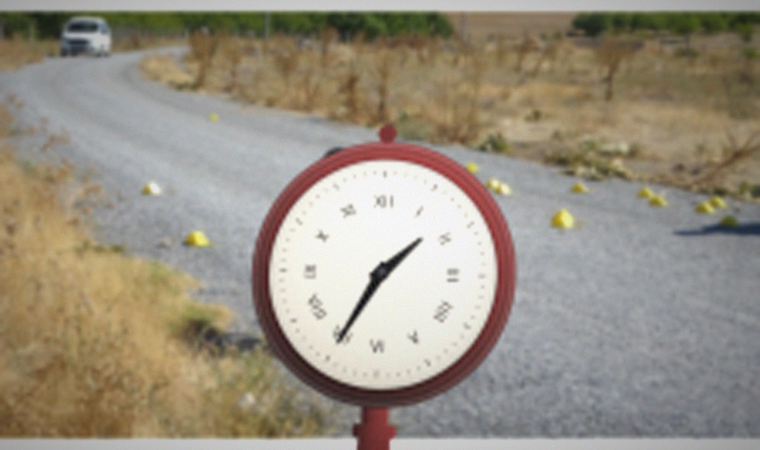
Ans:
**1:35**
